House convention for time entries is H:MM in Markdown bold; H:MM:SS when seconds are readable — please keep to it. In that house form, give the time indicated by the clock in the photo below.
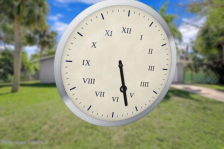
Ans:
**5:27**
